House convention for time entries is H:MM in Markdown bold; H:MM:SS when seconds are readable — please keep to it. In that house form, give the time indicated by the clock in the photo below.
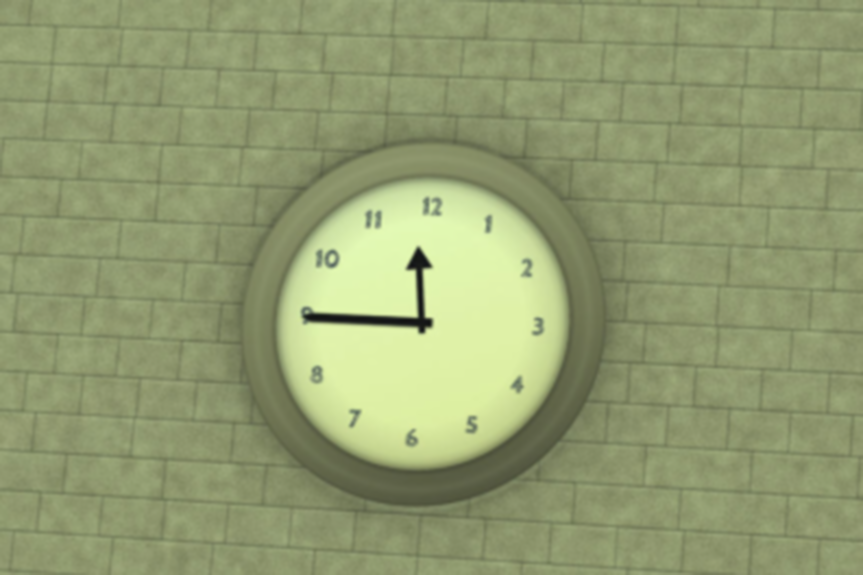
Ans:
**11:45**
